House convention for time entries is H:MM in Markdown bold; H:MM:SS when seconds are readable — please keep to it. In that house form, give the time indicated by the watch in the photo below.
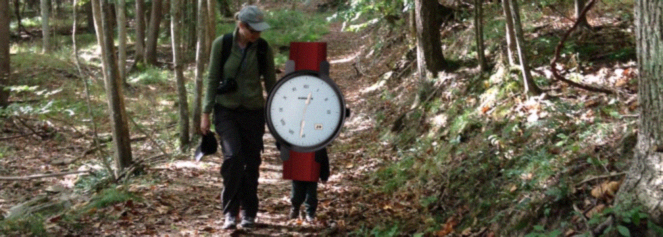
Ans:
**12:31**
